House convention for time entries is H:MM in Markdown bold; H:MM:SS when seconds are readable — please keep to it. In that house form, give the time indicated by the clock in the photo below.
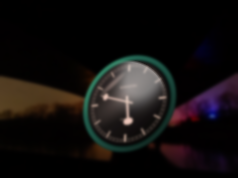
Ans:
**5:48**
